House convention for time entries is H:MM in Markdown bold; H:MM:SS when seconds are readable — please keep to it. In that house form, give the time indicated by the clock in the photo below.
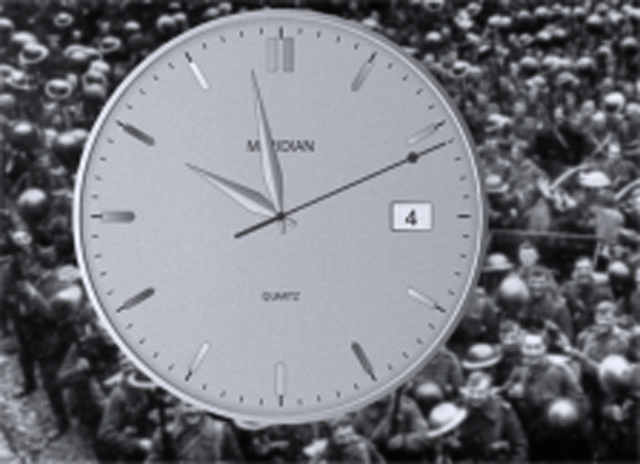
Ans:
**9:58:11**
